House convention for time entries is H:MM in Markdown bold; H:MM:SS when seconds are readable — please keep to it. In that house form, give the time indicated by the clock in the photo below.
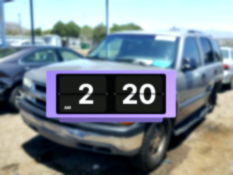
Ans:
**2:20**
